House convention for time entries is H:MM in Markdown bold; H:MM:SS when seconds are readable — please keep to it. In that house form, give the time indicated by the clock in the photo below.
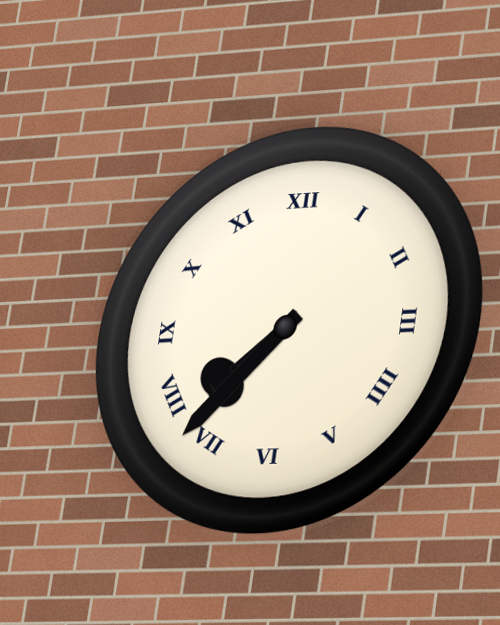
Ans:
**7:37**
